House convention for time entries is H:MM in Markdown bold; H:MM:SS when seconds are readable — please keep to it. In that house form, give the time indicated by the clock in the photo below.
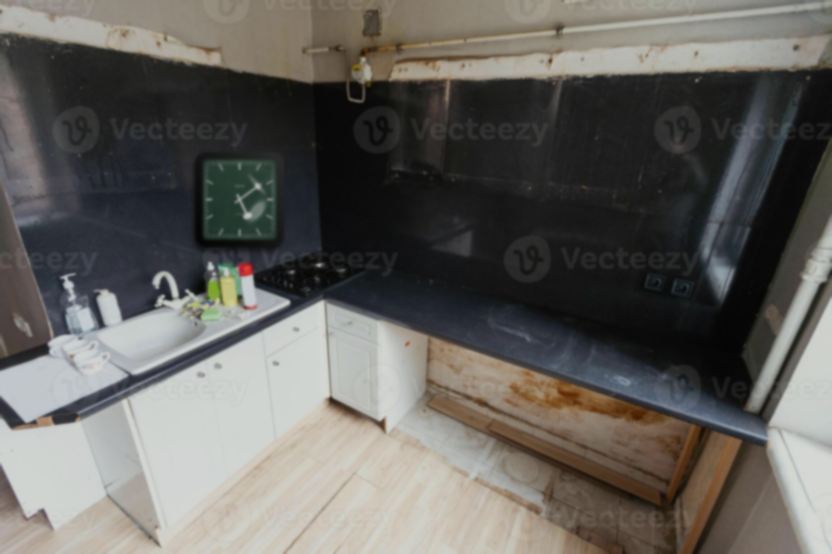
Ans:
**5:09**
